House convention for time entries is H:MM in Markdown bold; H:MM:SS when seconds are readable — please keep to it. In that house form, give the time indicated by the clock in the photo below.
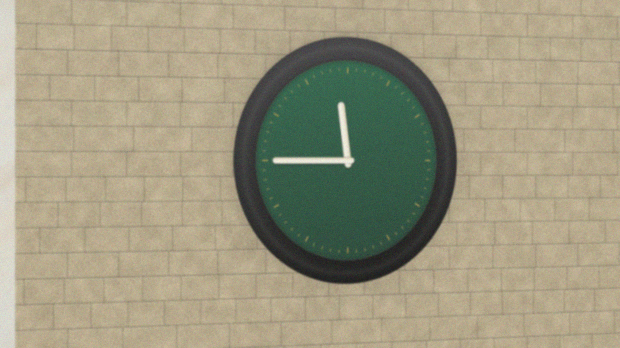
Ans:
**11:45**
